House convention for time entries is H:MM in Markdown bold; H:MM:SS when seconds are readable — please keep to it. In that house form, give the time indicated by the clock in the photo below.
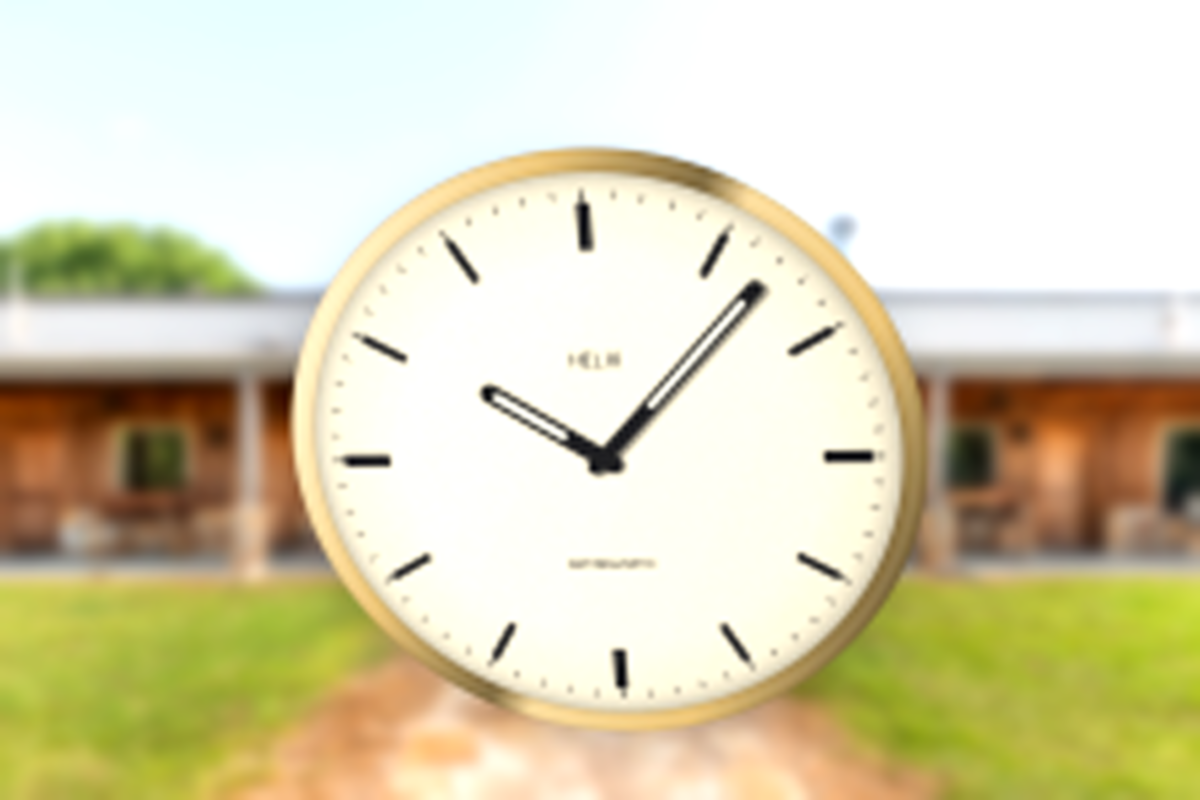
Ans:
**10:07**
